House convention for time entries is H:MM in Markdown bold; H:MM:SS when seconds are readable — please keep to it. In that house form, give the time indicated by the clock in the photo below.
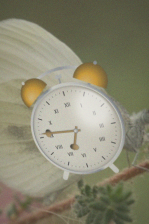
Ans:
**6:46**
